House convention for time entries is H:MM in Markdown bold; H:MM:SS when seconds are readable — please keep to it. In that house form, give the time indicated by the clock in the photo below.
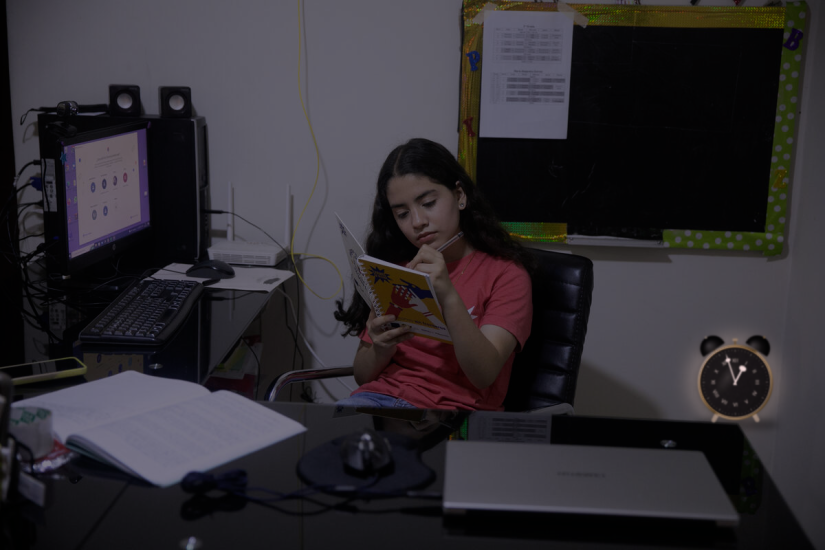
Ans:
**12:57**
